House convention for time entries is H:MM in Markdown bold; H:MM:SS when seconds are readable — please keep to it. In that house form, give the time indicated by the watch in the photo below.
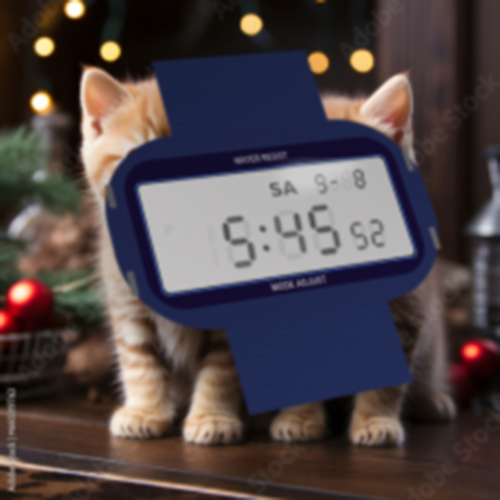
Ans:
**5:45:52**
